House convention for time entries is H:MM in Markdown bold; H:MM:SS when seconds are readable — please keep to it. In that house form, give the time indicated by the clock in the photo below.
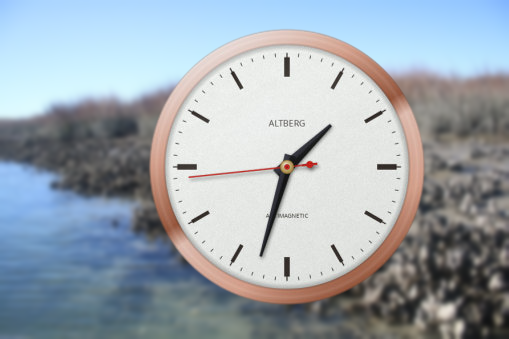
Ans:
**1:32:44**
